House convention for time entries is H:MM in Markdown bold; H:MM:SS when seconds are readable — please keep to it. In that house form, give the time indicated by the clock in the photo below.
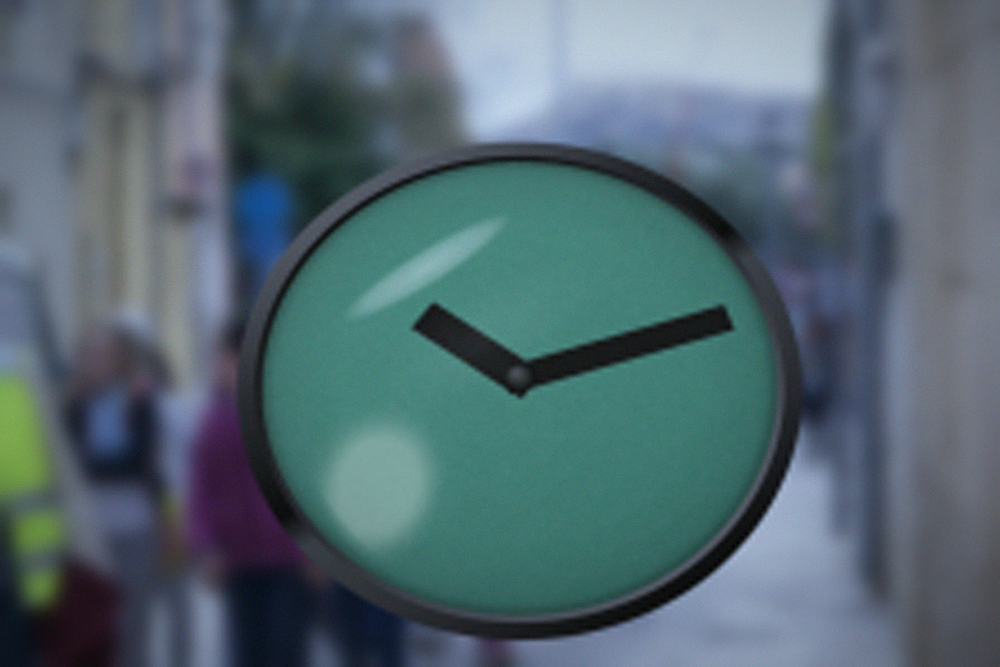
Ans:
**10:12**
